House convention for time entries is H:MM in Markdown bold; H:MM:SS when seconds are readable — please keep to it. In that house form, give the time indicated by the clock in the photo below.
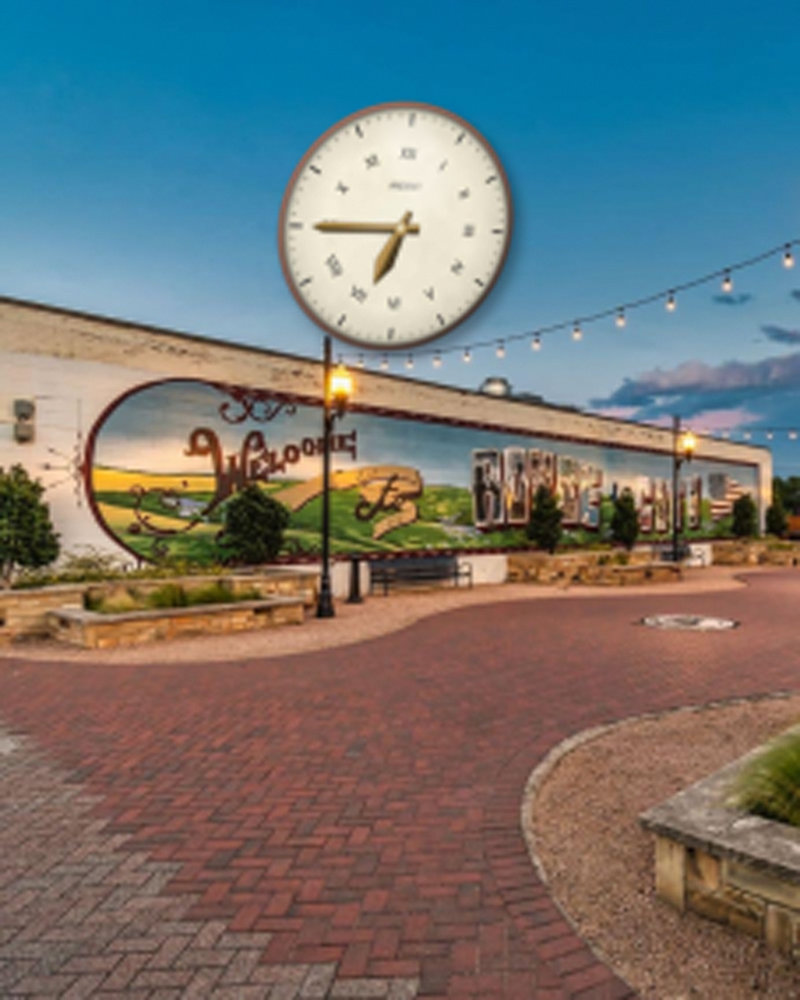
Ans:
**6:45**
